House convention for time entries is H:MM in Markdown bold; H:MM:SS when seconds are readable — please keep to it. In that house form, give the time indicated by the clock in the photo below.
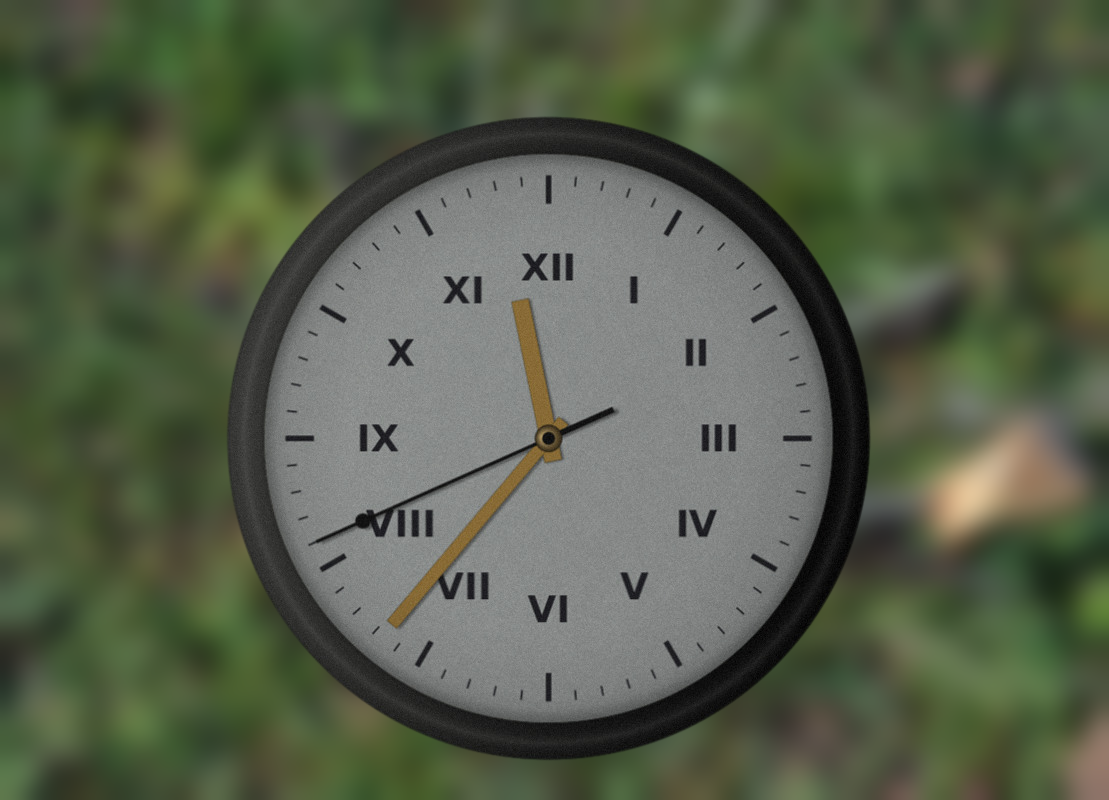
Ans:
**11:36:41**
